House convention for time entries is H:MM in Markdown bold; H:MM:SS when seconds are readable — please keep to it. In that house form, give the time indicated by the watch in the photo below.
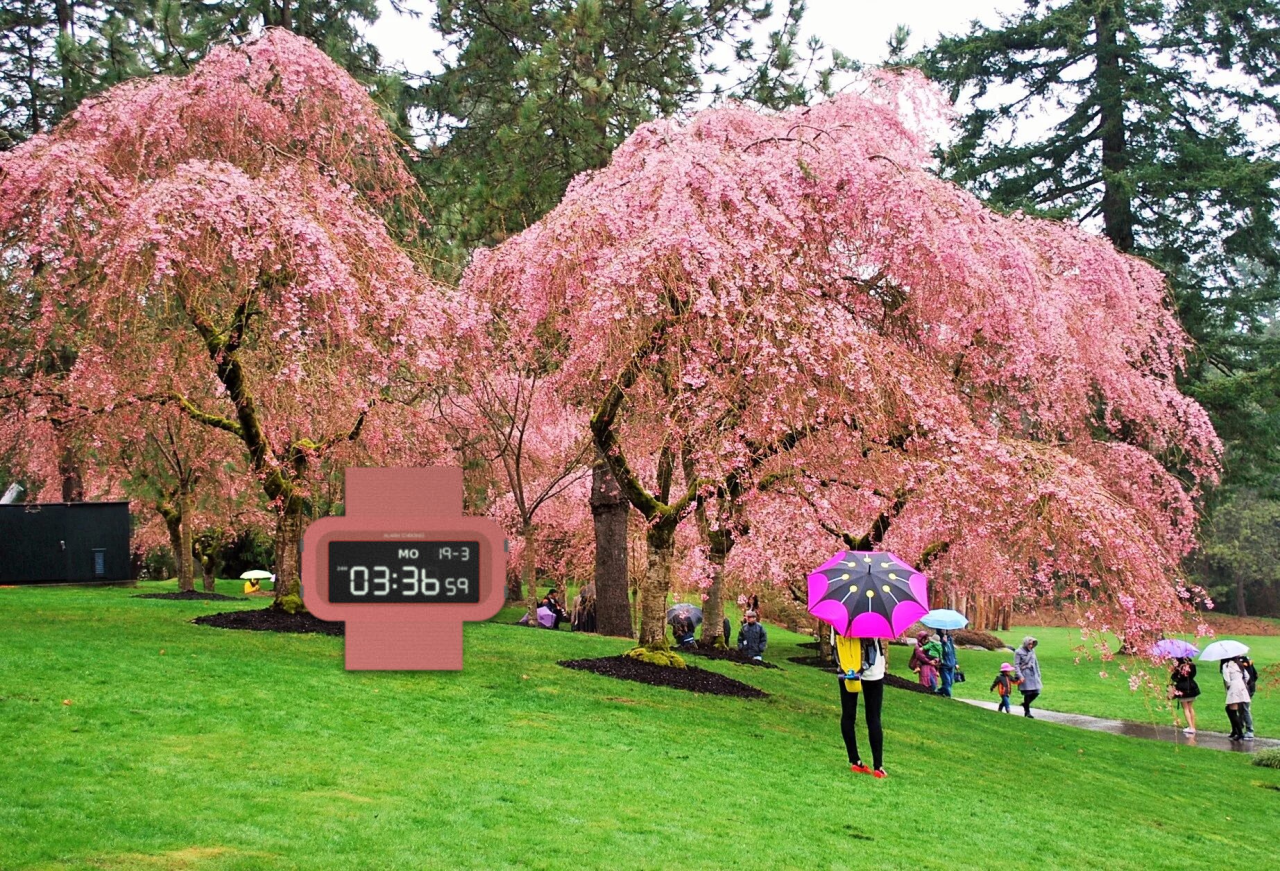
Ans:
**3:36:59**
